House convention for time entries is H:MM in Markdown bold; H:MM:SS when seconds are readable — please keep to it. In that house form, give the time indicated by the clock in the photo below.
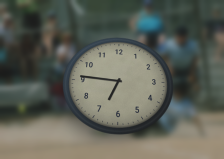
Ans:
**6:46**
